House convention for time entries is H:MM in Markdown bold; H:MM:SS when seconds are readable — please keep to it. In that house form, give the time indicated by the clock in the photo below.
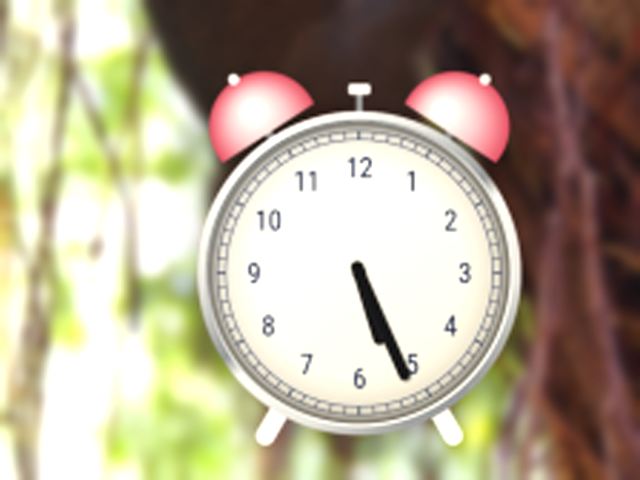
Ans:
**5:26**
